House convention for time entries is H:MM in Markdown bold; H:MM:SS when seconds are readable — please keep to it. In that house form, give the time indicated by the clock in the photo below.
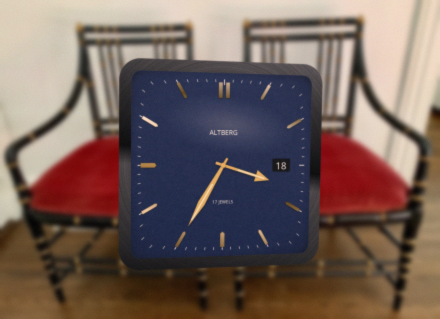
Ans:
**3:35**
